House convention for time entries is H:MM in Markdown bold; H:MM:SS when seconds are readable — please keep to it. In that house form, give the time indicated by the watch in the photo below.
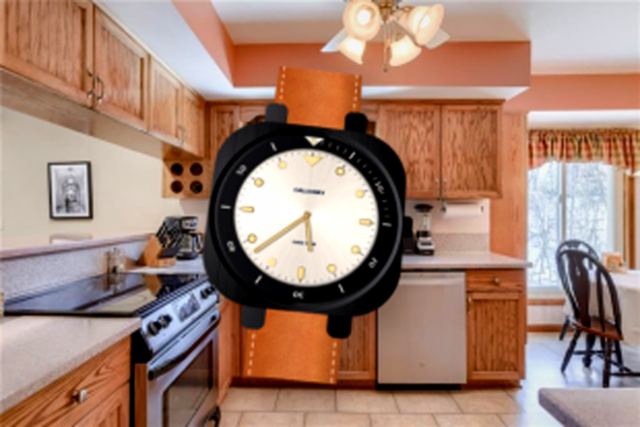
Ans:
**5:38**
